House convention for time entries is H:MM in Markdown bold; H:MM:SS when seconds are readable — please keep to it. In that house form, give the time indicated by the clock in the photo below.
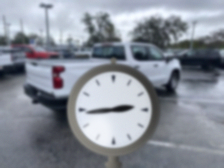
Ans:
**2:44**
